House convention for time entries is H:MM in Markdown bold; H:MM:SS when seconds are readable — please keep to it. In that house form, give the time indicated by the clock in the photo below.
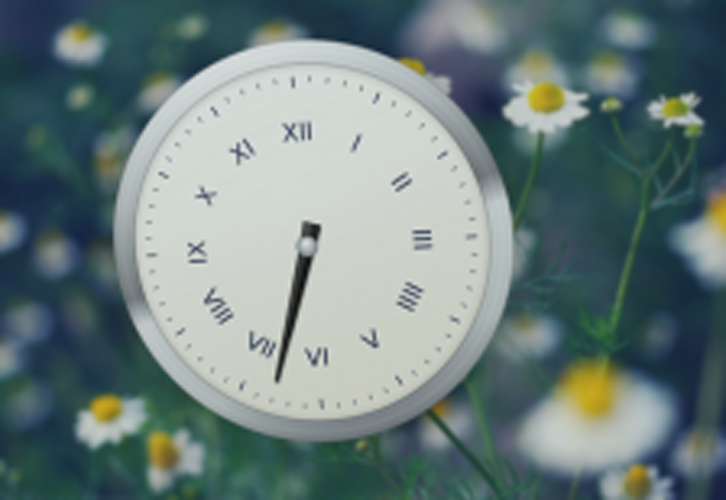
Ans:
**6:33**
